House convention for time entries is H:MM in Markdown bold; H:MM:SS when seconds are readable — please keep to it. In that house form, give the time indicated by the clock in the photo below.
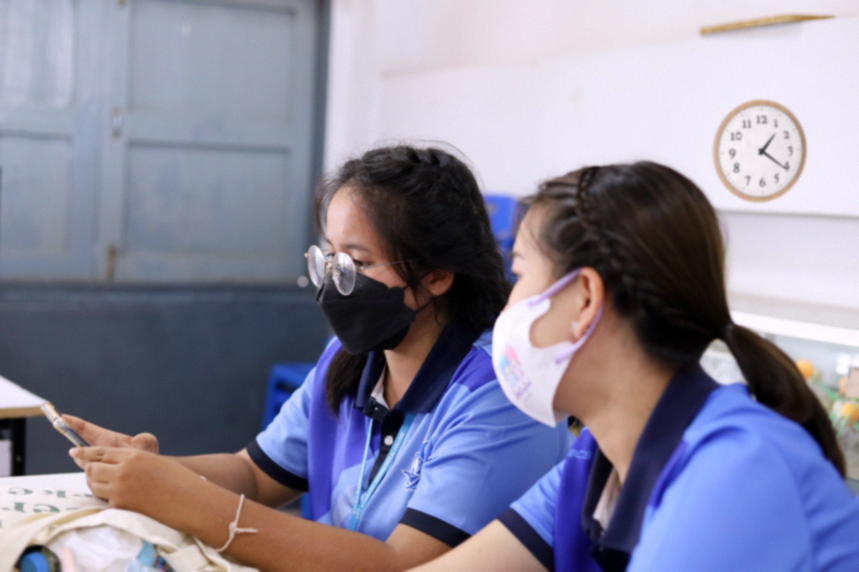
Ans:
**1:21**
